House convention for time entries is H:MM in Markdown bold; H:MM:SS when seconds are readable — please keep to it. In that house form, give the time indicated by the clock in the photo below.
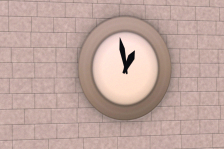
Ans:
**12:58**
